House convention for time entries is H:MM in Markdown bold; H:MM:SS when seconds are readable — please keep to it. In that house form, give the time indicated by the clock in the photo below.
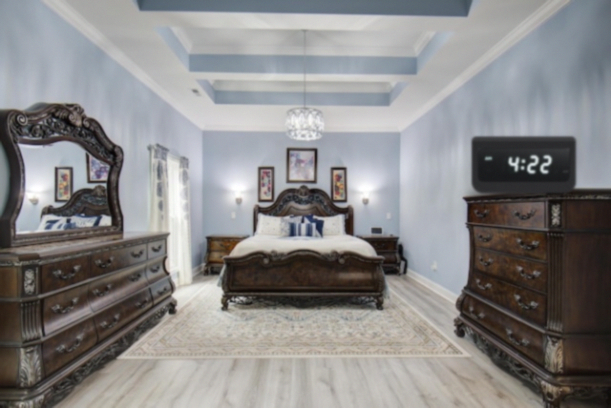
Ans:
**4:22**
